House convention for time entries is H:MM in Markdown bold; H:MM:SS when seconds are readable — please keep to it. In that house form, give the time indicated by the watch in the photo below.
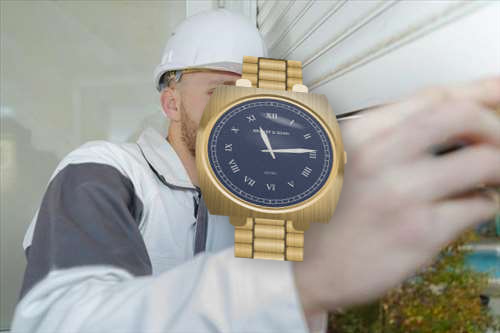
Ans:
**11:14**
